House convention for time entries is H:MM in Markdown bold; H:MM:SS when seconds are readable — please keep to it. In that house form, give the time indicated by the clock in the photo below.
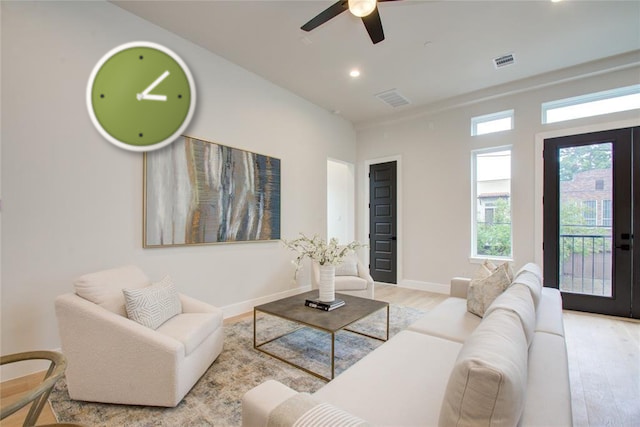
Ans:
**3:08**
